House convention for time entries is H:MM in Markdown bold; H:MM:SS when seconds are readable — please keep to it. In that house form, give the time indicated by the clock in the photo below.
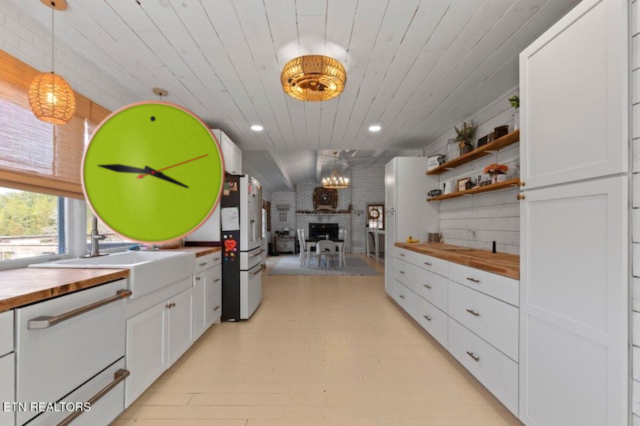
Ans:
**3:46:12**
